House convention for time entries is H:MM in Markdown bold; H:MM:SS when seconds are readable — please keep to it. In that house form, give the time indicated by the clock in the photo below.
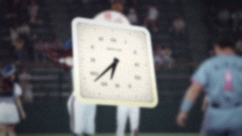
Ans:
**6:38**
